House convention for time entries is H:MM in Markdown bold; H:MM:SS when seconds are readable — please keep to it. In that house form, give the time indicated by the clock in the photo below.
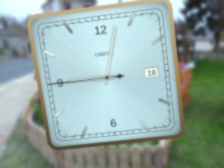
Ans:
**9:02:45**
